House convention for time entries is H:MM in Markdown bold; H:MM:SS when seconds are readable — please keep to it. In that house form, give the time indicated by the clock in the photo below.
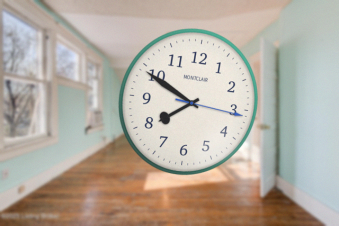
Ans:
**7:49:16**
